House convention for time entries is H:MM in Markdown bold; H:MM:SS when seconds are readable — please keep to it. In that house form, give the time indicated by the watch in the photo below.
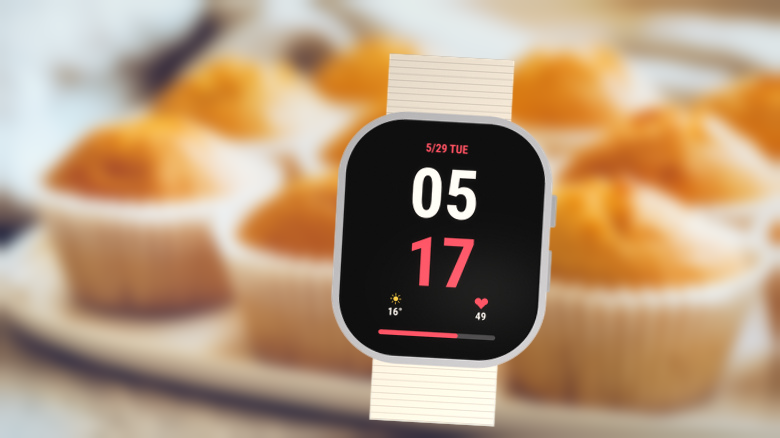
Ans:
**5:17**
